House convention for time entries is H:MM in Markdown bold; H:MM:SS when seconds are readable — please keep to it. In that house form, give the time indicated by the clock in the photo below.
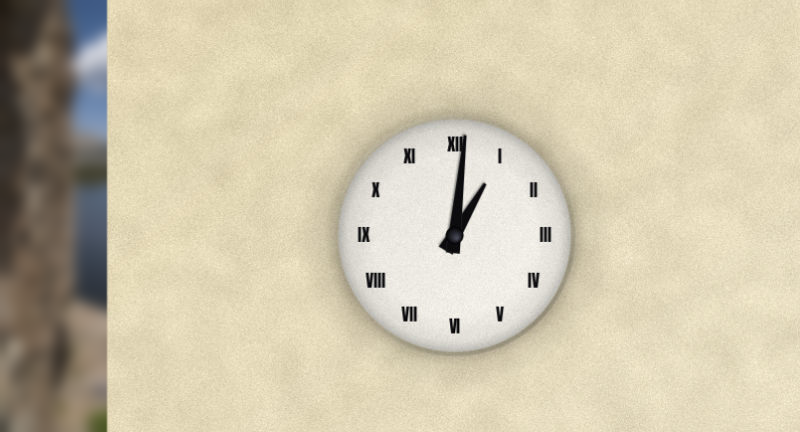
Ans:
**1:01**
